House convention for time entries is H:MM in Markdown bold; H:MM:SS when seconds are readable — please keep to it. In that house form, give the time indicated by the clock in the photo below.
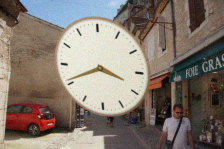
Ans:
**3:41**
